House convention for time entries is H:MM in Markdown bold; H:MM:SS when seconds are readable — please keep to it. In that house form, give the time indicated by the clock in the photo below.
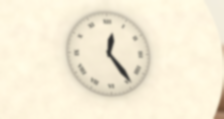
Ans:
**12:24**
